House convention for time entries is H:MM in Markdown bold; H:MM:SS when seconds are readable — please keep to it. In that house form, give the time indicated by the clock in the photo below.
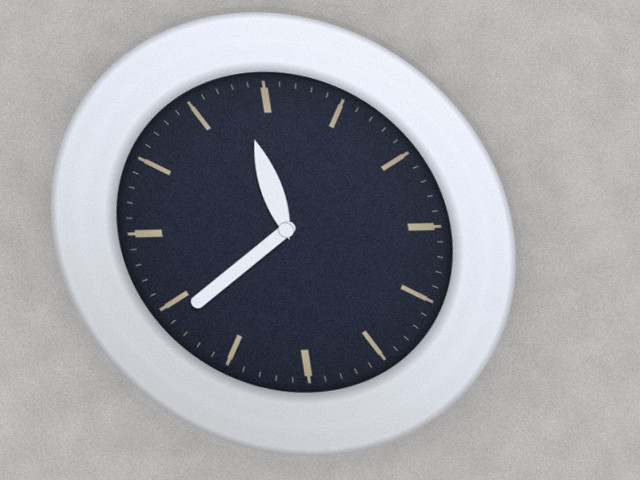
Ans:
**11:39**
